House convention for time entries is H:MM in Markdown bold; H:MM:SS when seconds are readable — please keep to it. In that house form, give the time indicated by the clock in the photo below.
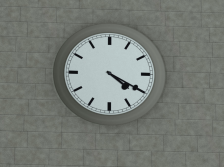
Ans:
**4:20**
